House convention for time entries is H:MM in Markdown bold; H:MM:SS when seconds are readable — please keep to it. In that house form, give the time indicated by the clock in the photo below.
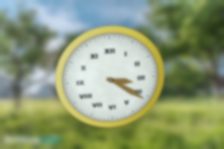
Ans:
**3:21**
